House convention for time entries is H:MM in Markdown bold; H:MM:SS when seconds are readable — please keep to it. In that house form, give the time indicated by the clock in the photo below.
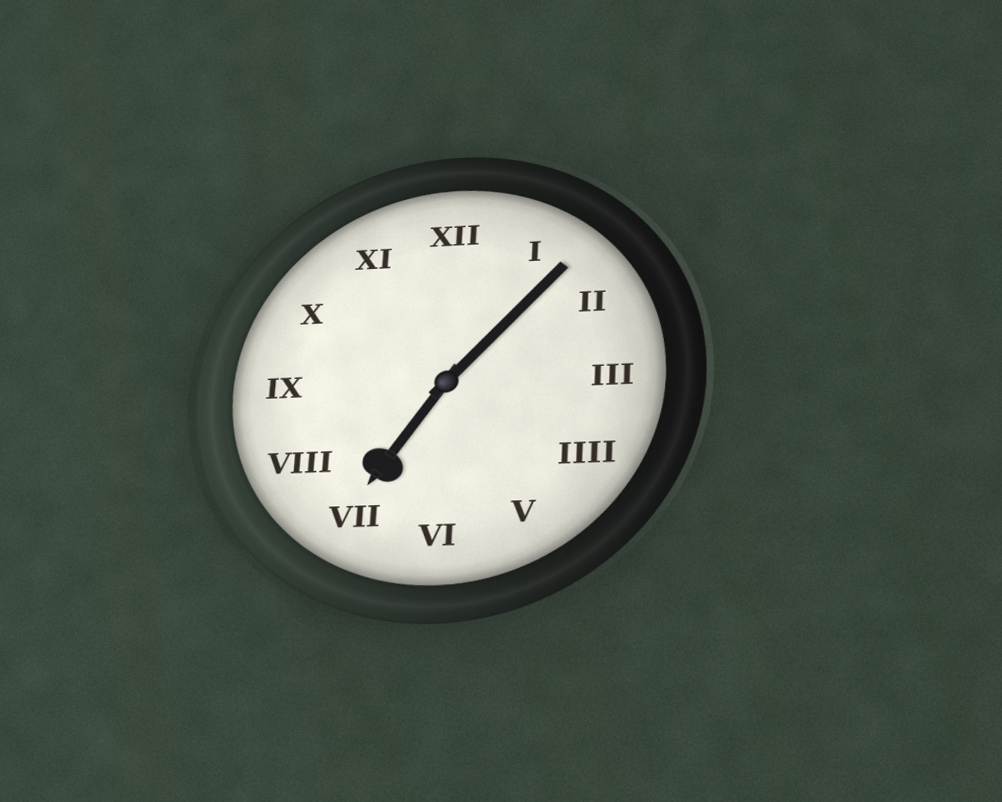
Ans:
**7:07**
